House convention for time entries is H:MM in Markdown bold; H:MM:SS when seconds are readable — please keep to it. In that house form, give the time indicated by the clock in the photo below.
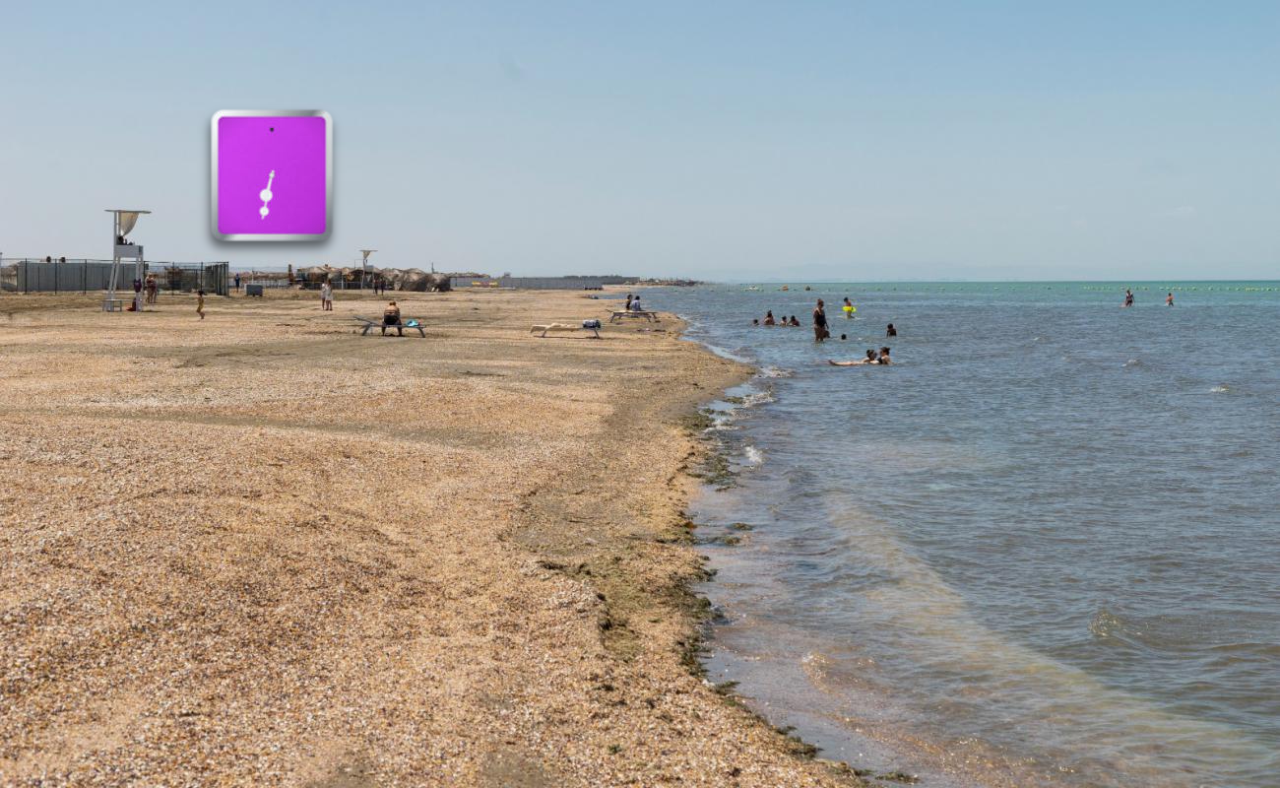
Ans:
**6:32**
